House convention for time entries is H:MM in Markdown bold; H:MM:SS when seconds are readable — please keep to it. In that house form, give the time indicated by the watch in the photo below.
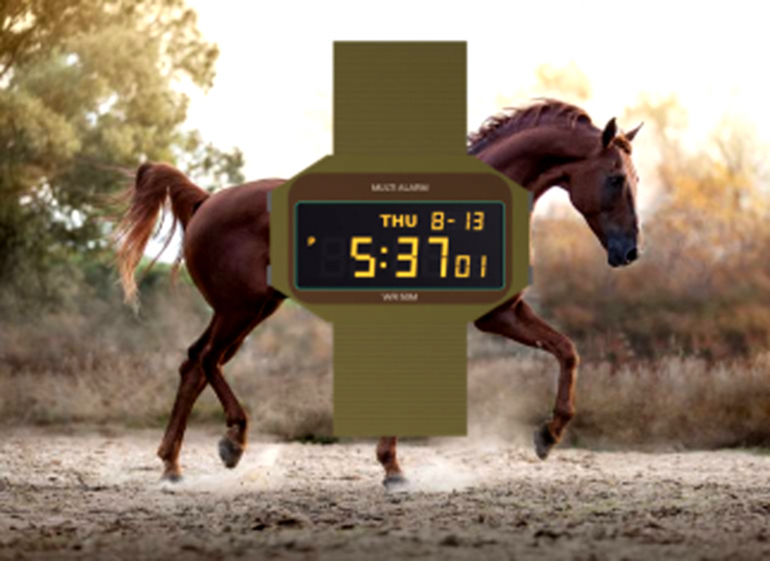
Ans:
**5:37:01**
